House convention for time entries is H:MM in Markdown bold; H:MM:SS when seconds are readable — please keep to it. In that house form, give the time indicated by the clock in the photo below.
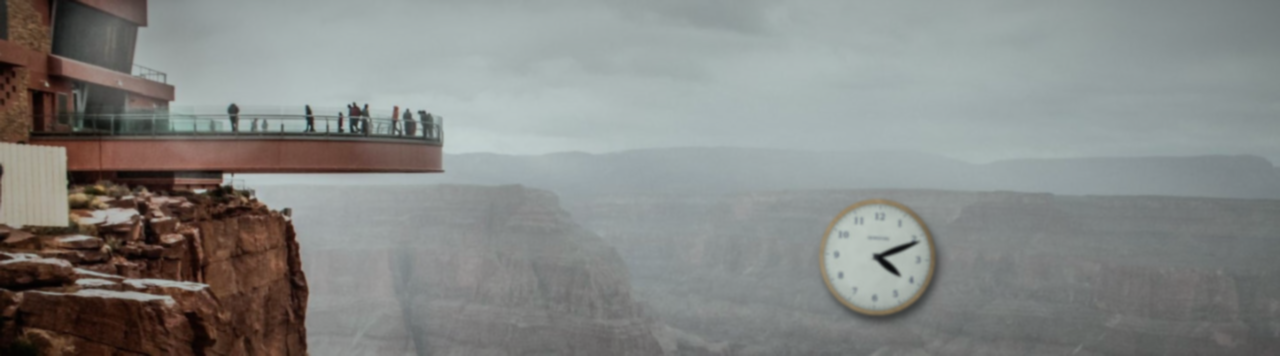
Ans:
**4:11**
